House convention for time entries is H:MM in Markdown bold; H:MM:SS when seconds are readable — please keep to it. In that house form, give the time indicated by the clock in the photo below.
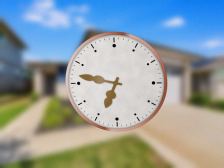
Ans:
**6:47**
